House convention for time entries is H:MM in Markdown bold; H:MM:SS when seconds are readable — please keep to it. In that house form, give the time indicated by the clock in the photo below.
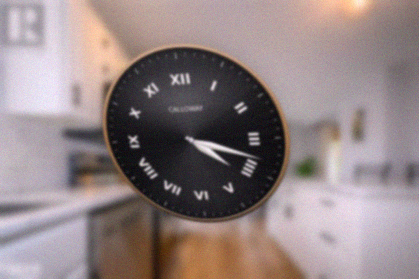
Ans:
**4:18**
